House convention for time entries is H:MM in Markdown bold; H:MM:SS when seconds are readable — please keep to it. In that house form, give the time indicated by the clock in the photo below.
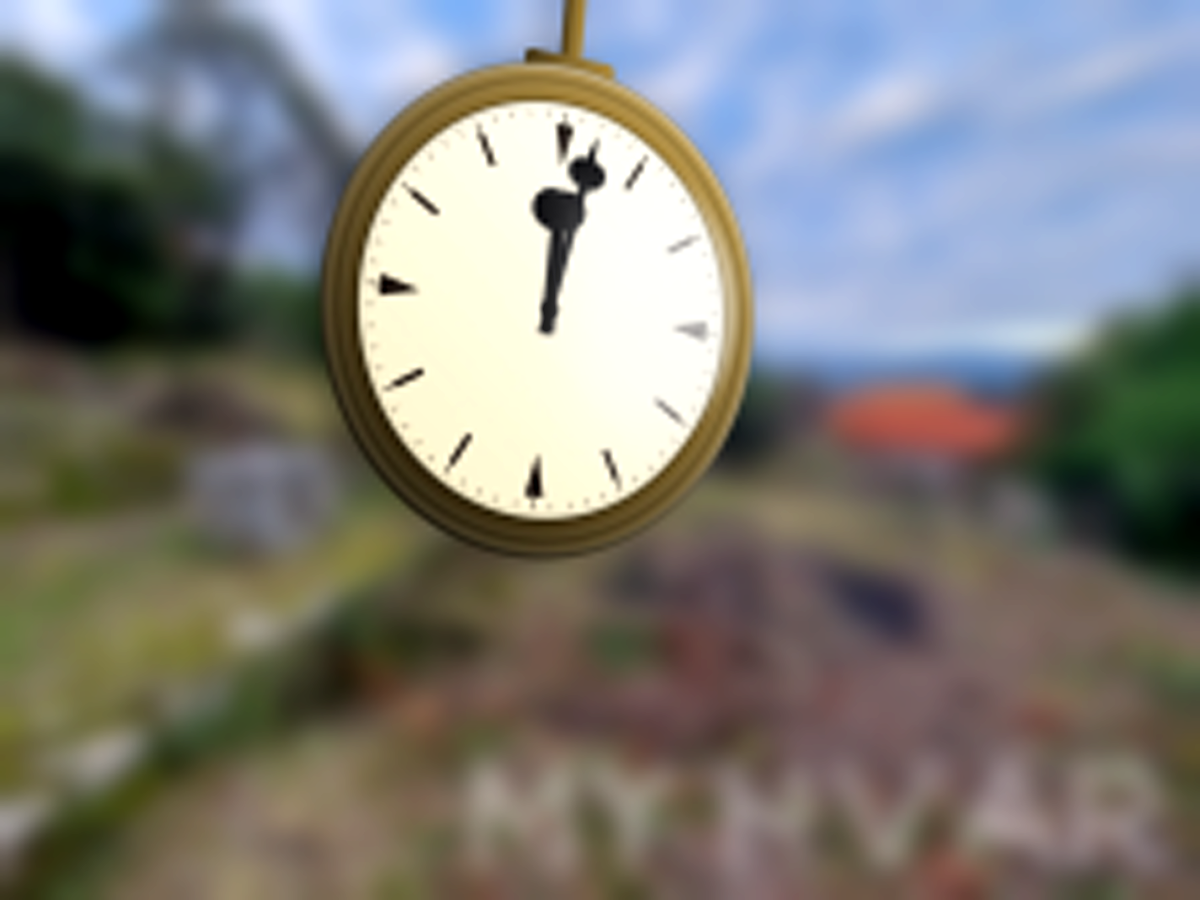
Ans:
**12:02**
